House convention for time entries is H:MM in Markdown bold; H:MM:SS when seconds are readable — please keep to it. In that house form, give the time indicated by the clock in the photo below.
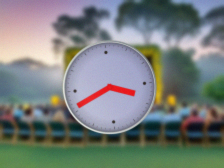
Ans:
**3:41**
